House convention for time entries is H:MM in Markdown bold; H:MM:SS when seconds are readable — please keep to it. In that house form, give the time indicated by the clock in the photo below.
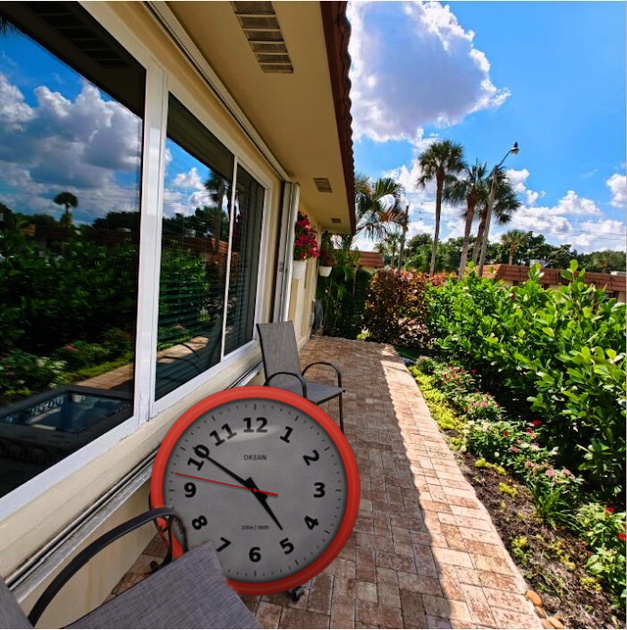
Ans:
**4:50:47**
